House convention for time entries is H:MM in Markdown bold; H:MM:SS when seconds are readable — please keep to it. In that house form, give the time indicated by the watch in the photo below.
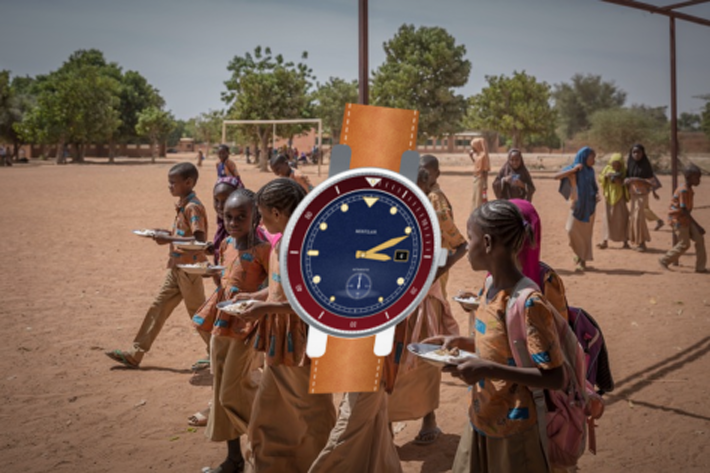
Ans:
**3:11**
